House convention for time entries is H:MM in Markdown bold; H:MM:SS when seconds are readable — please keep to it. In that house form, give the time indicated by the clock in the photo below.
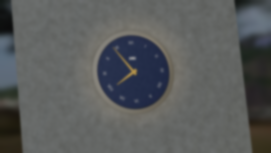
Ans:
**7:54**
